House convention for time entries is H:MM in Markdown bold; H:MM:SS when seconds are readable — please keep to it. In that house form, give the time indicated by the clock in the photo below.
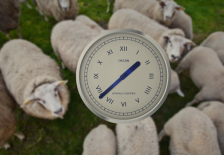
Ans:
**1:38**
